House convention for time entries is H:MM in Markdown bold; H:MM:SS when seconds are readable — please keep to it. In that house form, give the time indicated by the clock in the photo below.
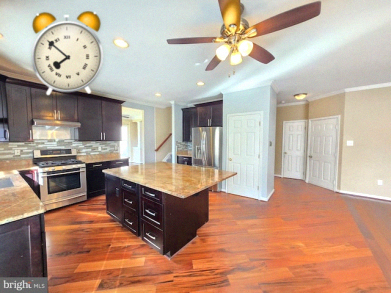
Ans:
**7:52**
